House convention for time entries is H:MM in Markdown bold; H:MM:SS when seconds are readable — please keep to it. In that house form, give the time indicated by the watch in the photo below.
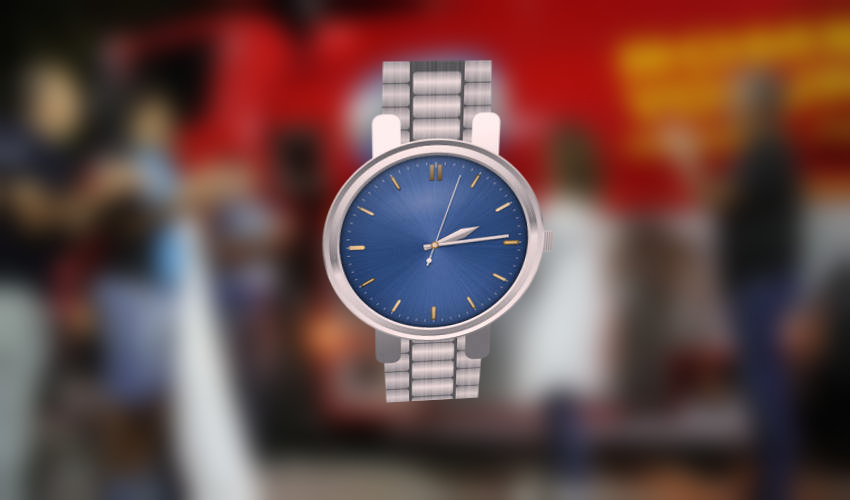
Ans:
**2:14:03**
